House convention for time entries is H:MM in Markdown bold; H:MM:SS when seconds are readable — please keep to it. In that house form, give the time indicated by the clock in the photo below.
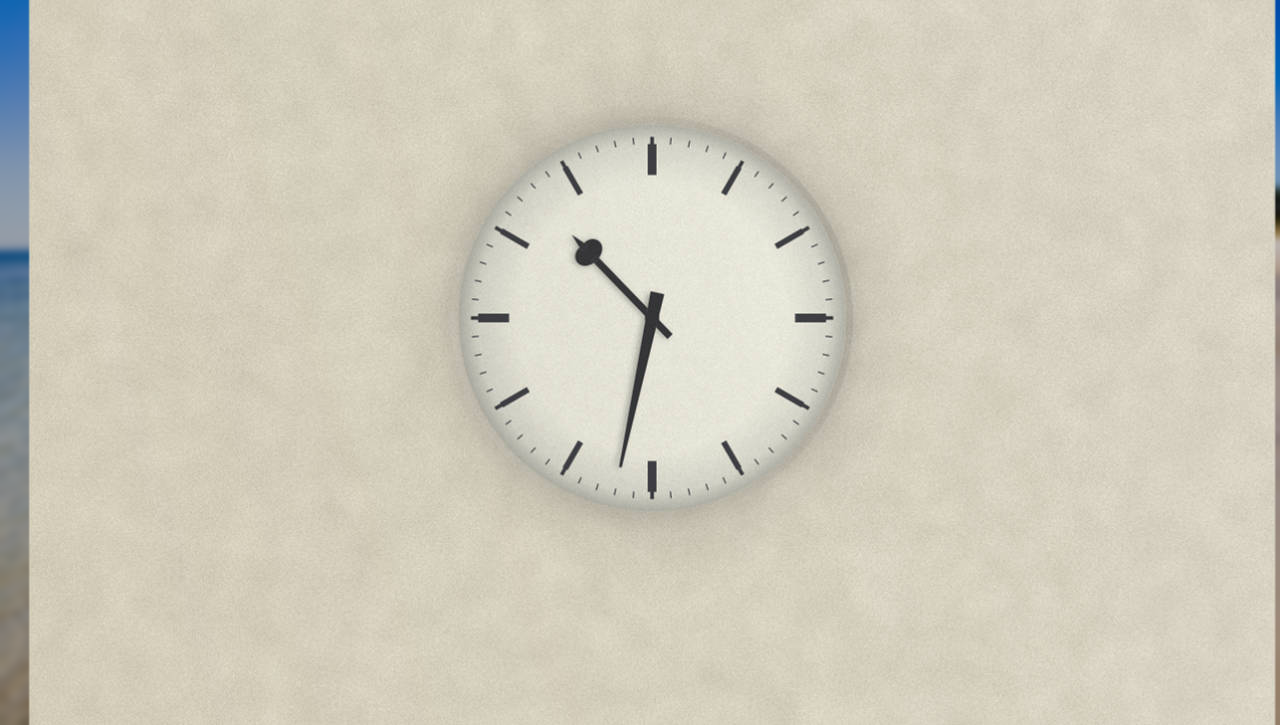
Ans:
**10:32**
